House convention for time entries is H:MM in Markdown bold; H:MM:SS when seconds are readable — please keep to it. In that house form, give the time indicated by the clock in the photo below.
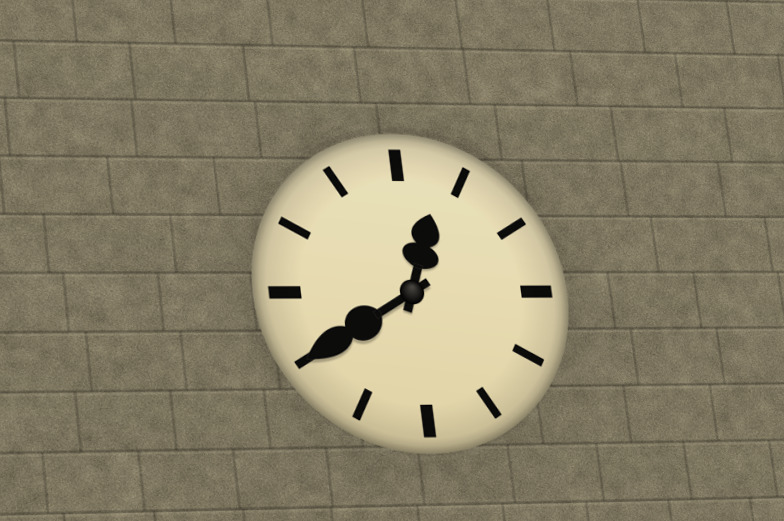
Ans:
**12:40**
